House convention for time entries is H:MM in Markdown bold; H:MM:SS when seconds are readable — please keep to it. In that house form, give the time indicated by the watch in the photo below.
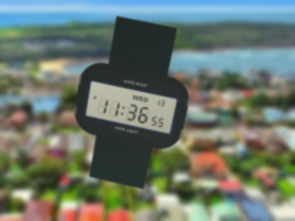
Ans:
**11:36**
